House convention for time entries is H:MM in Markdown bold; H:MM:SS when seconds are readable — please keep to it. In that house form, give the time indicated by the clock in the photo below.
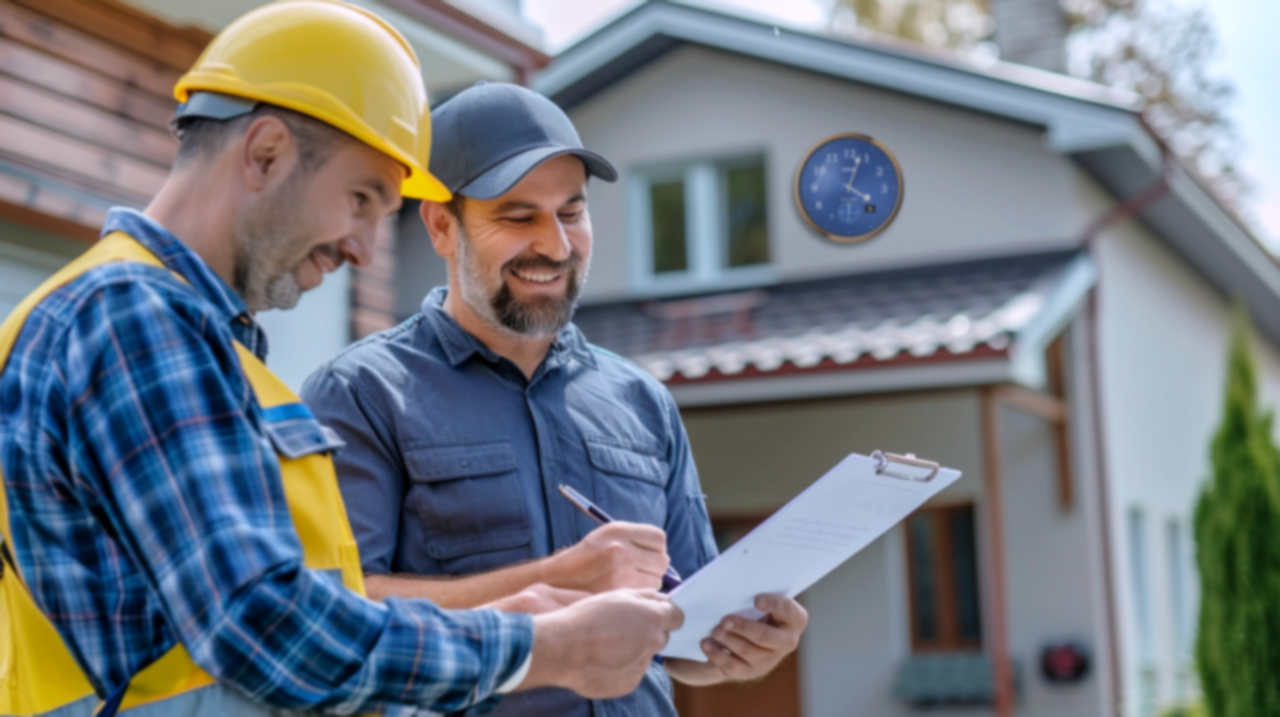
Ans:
**4:03**
